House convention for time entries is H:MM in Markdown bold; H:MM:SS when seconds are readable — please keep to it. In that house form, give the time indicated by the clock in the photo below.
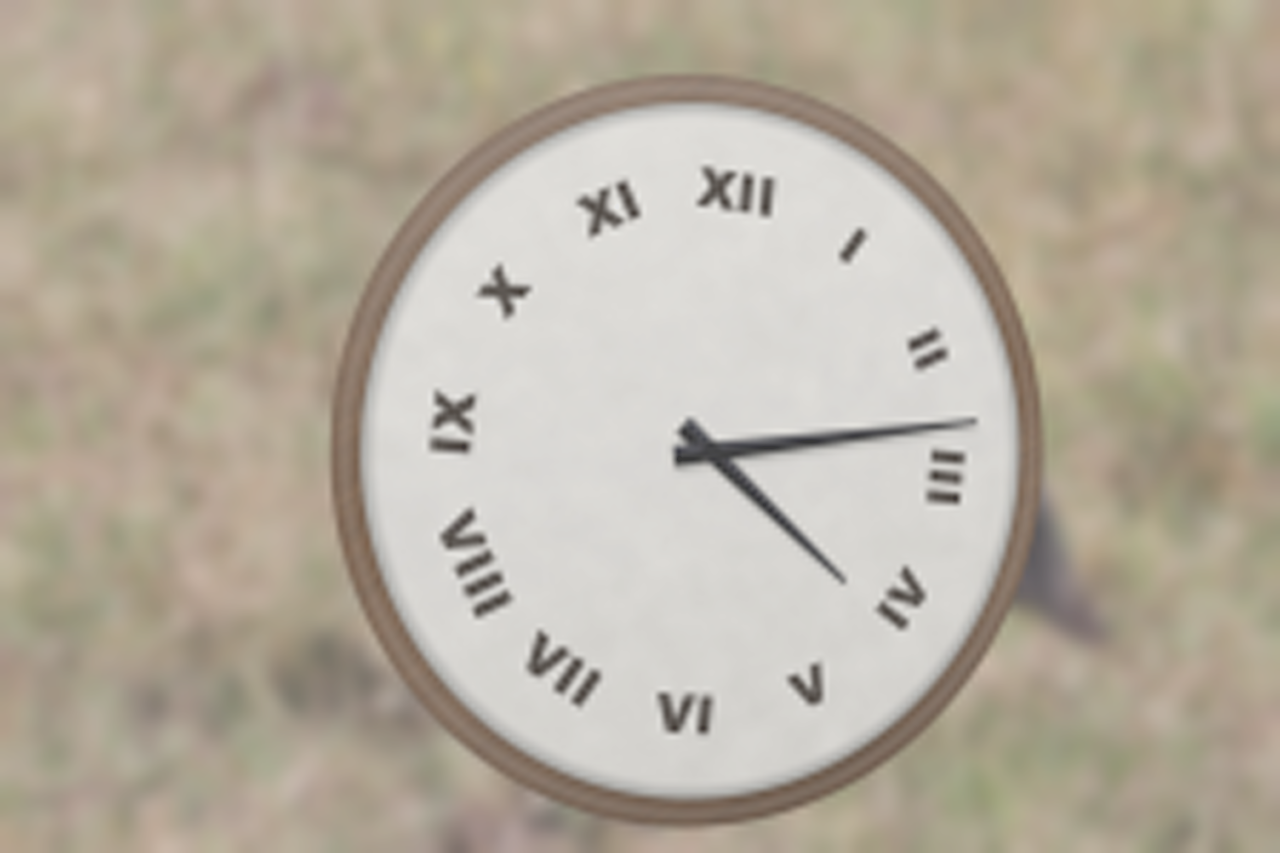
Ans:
**4:13**
